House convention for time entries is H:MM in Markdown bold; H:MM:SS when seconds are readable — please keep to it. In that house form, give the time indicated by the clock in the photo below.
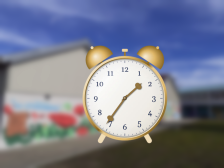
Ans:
**1:36**
